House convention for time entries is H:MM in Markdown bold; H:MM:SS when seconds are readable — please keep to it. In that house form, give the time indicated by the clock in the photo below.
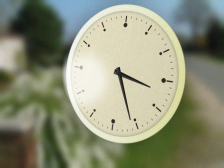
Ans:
**3:26**
